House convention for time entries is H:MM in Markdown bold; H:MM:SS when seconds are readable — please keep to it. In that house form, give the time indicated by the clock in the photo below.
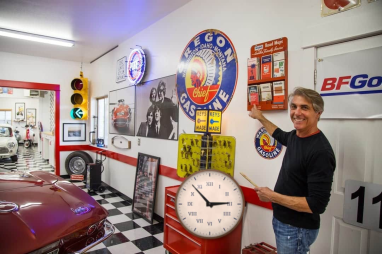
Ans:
**2:53**
